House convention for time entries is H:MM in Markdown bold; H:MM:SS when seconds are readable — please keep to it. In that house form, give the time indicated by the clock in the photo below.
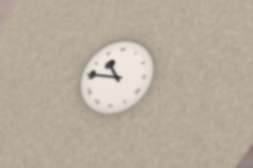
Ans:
**10:46**
